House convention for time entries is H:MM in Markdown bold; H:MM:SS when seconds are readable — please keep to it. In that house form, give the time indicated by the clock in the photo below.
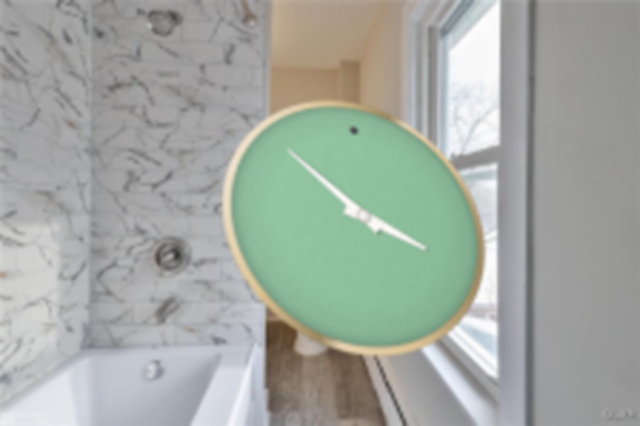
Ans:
**3:52**
